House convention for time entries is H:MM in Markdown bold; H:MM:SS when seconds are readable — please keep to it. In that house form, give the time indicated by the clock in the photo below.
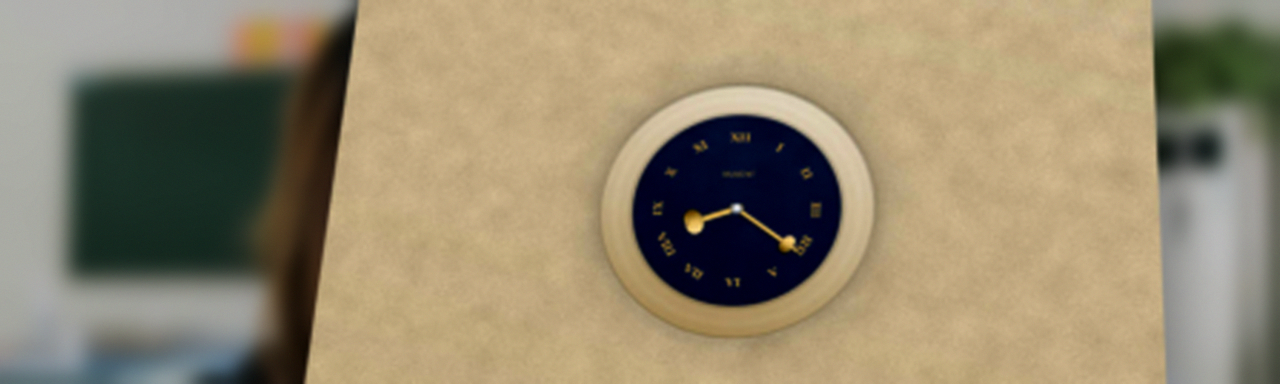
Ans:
**8:21**
